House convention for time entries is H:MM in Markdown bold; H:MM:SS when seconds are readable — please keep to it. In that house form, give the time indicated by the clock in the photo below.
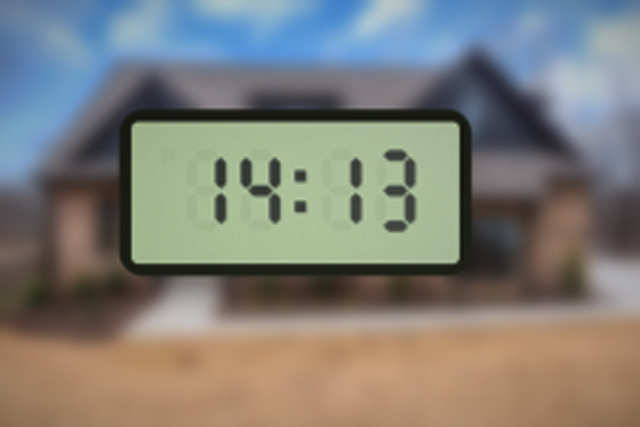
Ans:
**14:13**
